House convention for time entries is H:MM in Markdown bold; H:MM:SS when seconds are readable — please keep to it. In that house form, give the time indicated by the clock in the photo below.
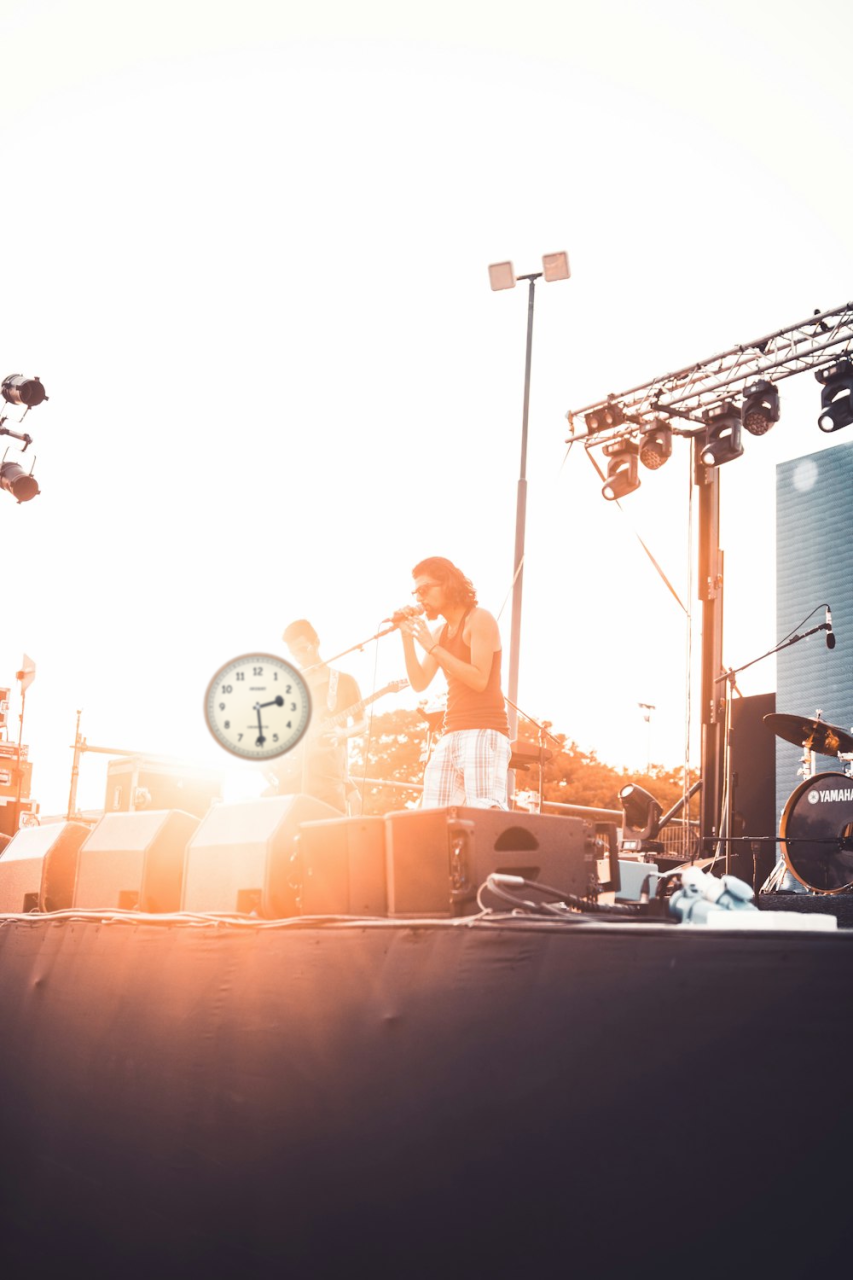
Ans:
**2:29**
